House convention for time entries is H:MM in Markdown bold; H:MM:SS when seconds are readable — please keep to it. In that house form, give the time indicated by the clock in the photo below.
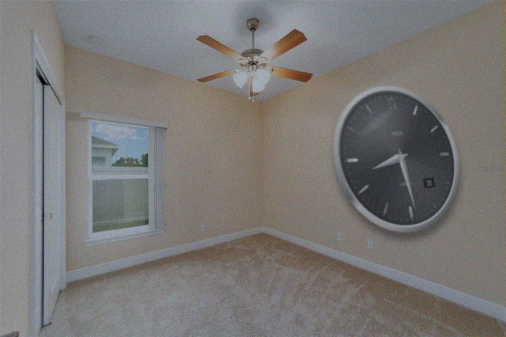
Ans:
**8:29**
